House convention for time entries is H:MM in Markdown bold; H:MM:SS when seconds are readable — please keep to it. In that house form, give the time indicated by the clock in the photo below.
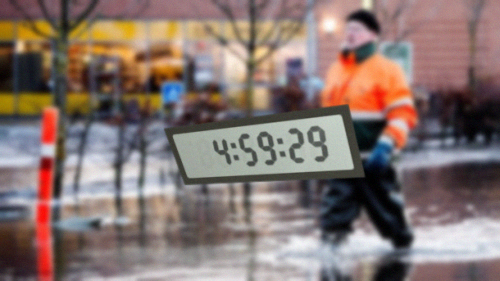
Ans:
**4:59:29**
